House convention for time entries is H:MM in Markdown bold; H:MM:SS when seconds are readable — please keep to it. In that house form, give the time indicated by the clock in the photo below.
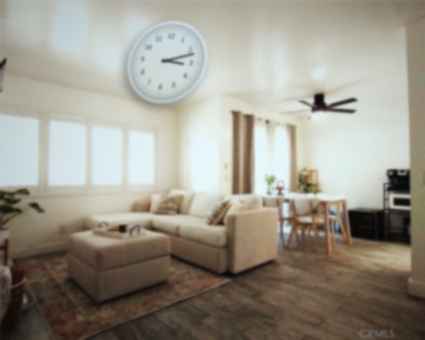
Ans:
**3:12**
